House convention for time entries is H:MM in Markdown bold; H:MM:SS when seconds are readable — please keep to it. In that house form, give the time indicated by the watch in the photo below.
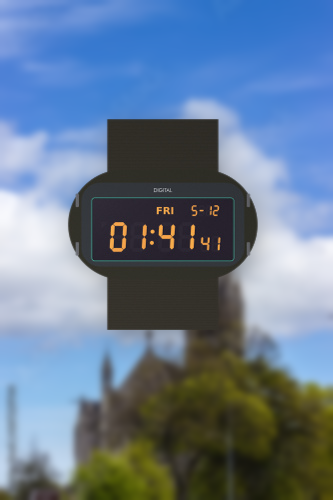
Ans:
**1:41:41**
